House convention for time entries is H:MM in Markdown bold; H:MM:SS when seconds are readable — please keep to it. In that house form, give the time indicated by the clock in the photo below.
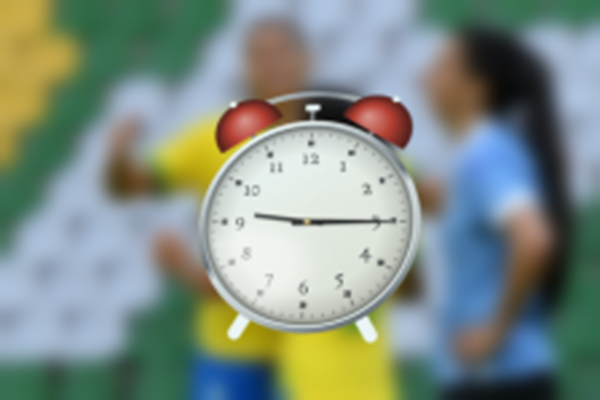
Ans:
**9:15**
